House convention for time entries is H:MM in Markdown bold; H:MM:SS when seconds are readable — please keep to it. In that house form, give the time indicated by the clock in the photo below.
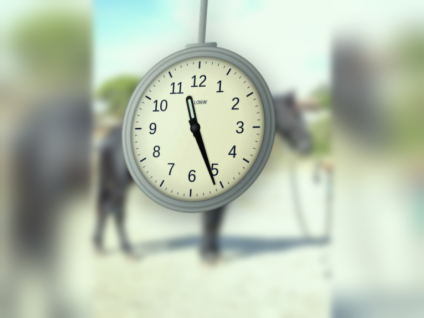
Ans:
**11:26**
